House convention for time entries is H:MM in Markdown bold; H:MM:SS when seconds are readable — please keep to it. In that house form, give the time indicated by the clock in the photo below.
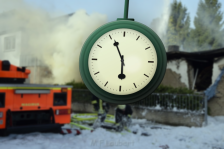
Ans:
**5:56**
